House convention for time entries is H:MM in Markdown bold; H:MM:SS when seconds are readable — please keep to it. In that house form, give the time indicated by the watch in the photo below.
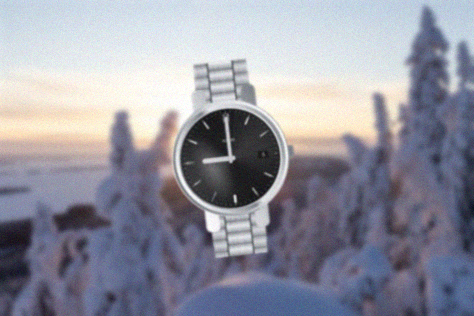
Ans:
**9:00**
